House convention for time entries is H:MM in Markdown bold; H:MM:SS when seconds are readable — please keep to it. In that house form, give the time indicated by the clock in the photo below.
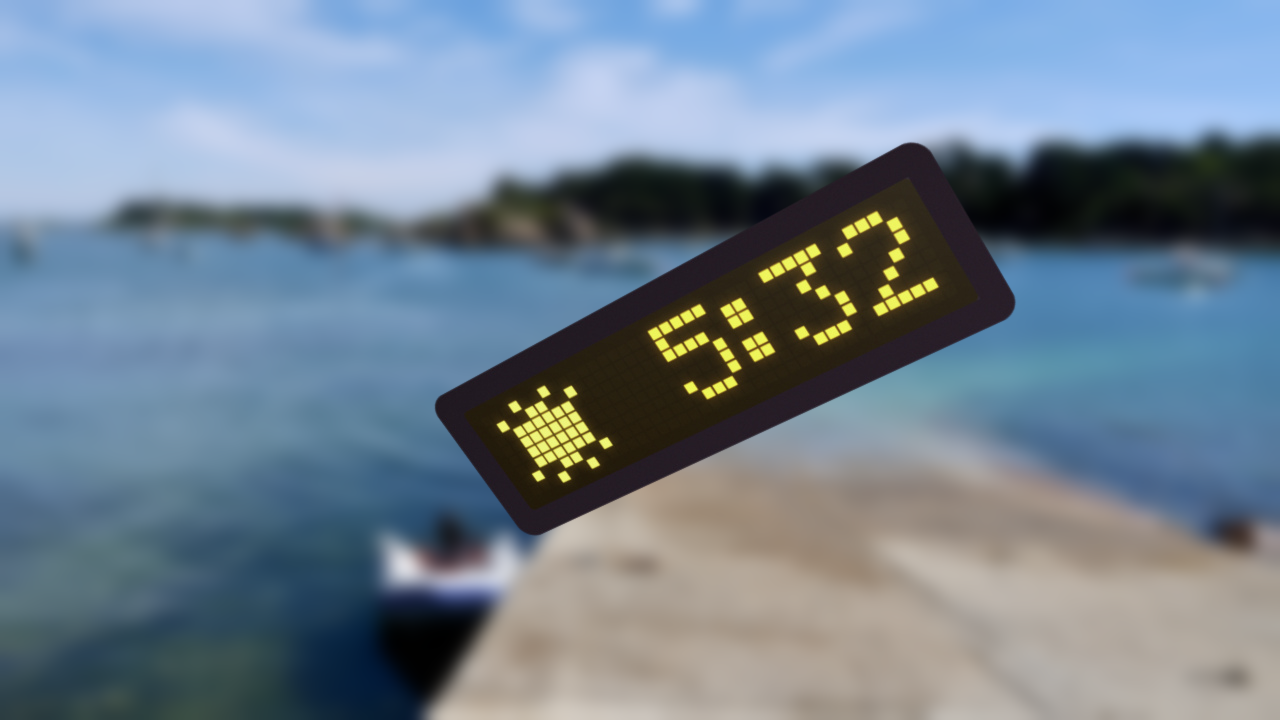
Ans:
**5:32**
